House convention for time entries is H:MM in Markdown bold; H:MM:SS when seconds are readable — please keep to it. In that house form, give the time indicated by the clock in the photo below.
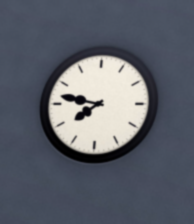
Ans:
**7:47**
